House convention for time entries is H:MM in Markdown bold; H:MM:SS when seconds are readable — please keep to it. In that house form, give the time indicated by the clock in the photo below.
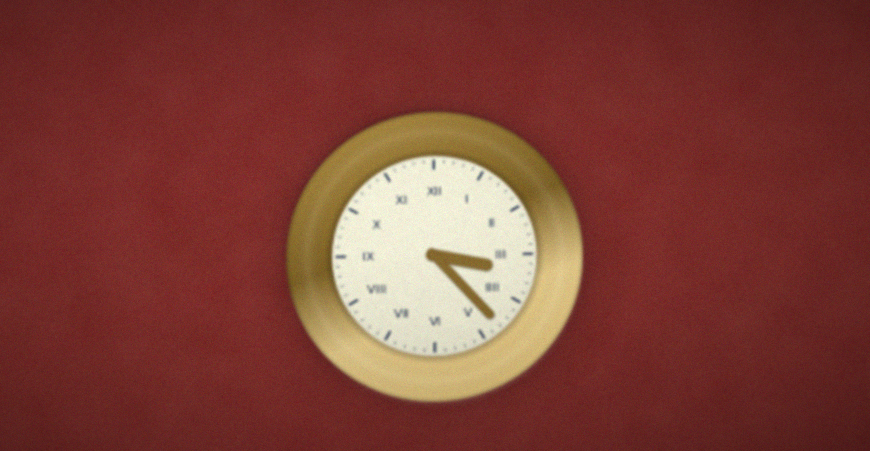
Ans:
**3:23**
